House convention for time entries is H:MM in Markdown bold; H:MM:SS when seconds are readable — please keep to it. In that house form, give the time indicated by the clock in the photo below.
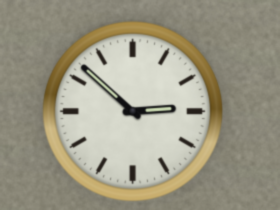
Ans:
**2:52**
